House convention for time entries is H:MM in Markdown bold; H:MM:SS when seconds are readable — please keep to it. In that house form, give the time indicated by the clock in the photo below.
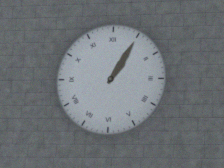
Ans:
**1:05**
